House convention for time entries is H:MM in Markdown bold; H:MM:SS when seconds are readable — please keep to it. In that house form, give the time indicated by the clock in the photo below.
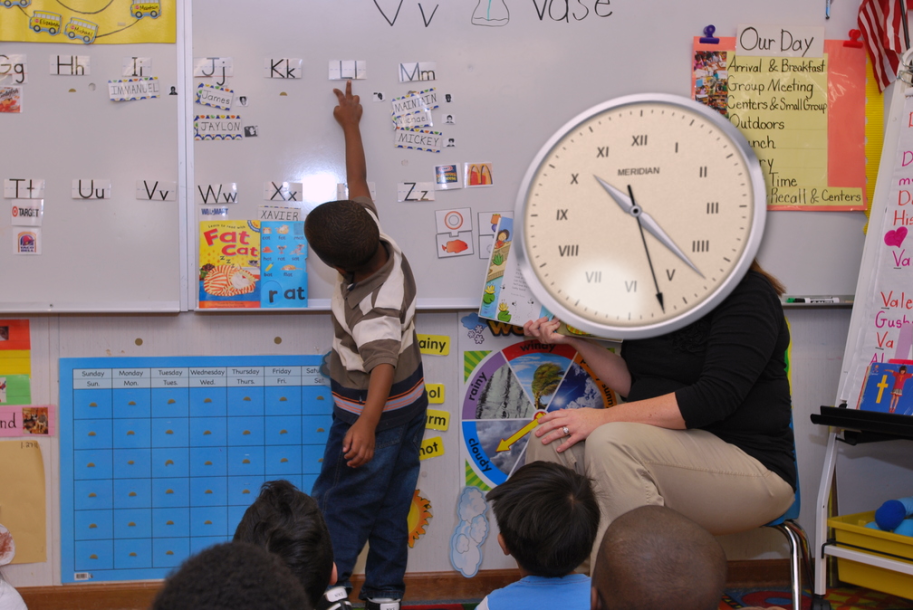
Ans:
**10:22:27**
